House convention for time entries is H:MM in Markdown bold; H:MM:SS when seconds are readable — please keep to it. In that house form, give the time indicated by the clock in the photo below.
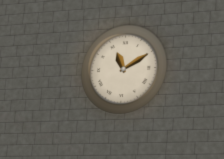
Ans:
**11:10**
